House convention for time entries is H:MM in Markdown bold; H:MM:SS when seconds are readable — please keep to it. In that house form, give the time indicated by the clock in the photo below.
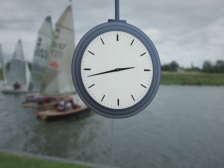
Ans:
**2:43**
